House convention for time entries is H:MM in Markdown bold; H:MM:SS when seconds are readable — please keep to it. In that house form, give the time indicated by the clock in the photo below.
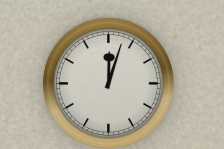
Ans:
**12:03**
